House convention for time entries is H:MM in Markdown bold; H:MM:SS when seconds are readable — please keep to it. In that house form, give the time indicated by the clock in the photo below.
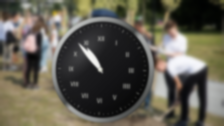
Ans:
**10:53**
